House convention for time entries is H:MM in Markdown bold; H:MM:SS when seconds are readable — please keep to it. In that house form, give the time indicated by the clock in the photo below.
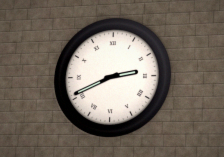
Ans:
**2:41**
